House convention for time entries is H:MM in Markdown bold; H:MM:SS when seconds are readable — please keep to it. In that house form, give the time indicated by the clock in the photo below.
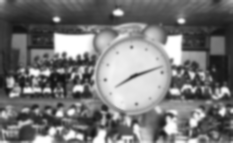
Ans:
**8:13**
